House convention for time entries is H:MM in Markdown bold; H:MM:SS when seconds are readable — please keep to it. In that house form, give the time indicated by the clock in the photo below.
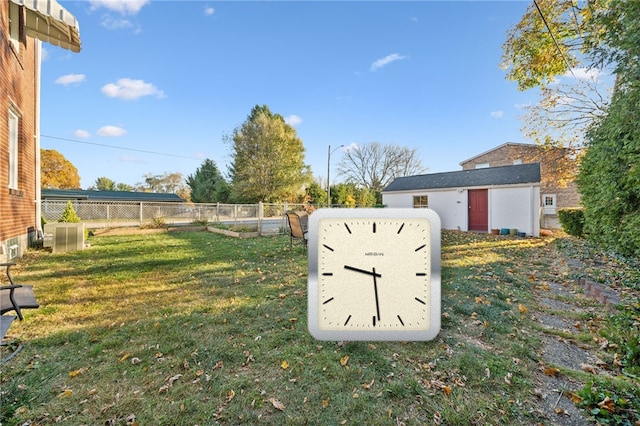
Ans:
**9:29**
